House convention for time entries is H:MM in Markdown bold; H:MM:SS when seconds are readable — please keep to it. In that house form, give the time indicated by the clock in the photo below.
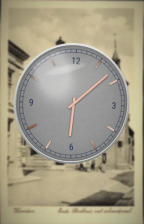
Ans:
**6:08**
